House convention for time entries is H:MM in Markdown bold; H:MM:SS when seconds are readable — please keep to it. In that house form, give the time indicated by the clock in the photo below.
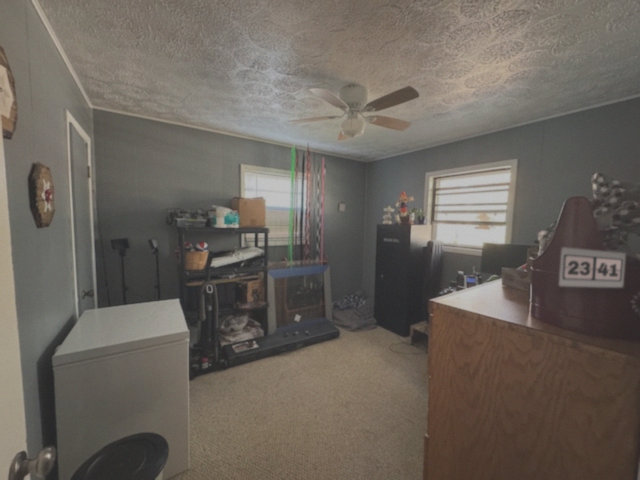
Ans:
**23:41**
